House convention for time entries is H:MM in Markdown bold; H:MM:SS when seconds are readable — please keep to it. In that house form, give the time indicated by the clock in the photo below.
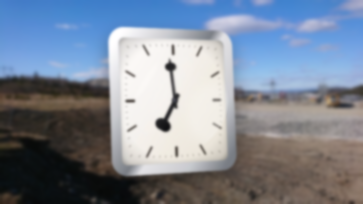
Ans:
**6:59**
